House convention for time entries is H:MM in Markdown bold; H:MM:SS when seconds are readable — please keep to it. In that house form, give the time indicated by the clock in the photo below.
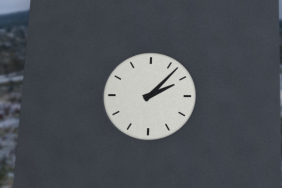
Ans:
**2:07**
